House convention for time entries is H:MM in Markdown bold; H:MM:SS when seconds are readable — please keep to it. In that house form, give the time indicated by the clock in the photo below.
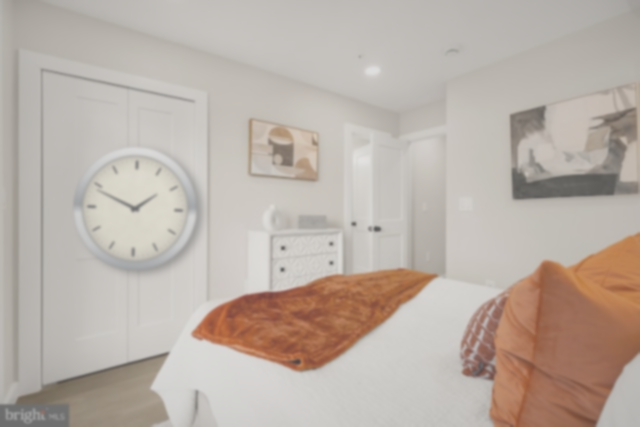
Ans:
**1:49**
